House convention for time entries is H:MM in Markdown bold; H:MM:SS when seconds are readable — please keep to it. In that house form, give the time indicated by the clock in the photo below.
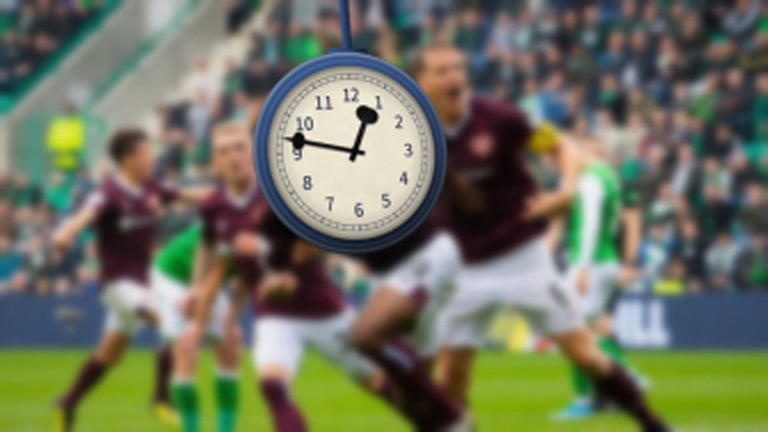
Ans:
**12:47**
